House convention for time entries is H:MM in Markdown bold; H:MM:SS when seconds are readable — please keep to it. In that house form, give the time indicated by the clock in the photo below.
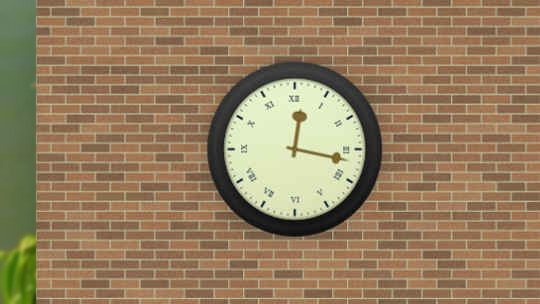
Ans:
**12:17**
